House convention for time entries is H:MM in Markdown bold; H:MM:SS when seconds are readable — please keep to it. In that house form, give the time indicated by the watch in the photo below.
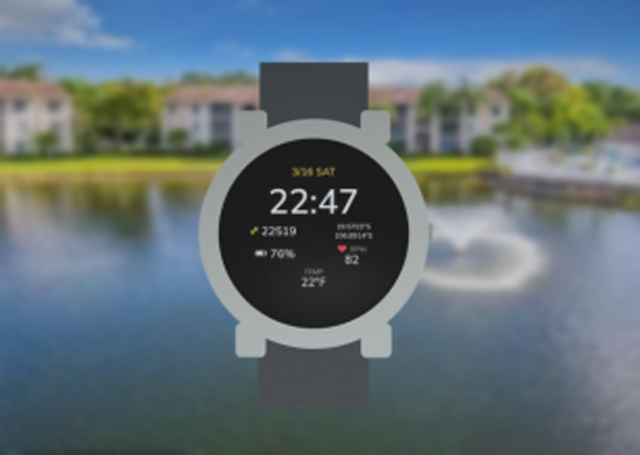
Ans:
**22:47**
